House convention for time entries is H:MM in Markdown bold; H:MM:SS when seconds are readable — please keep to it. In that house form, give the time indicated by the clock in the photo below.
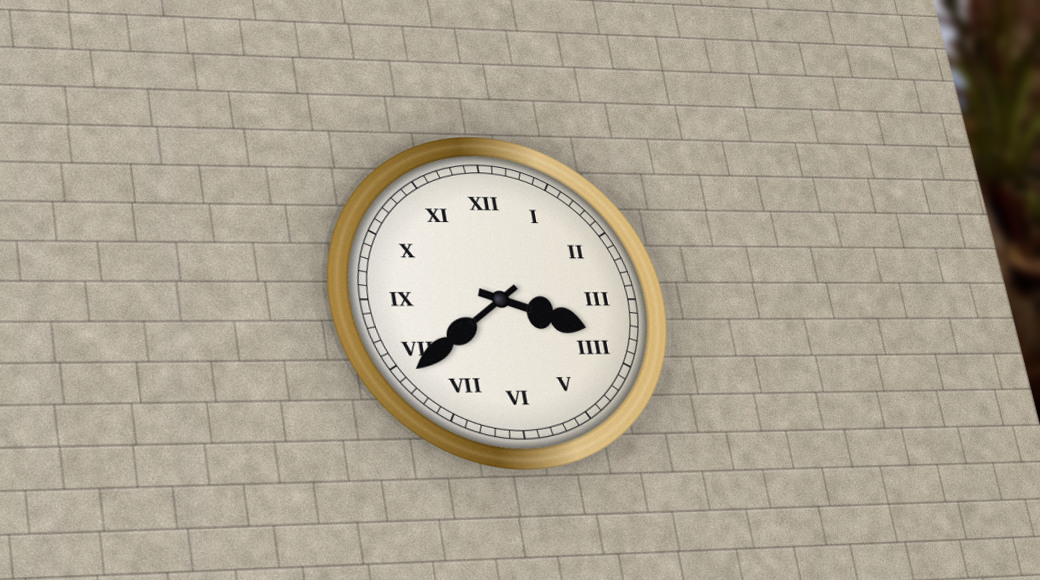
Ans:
**3:39**
